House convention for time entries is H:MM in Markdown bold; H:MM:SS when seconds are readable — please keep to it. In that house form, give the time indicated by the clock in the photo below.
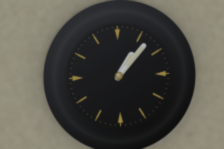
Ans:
**1:07**
